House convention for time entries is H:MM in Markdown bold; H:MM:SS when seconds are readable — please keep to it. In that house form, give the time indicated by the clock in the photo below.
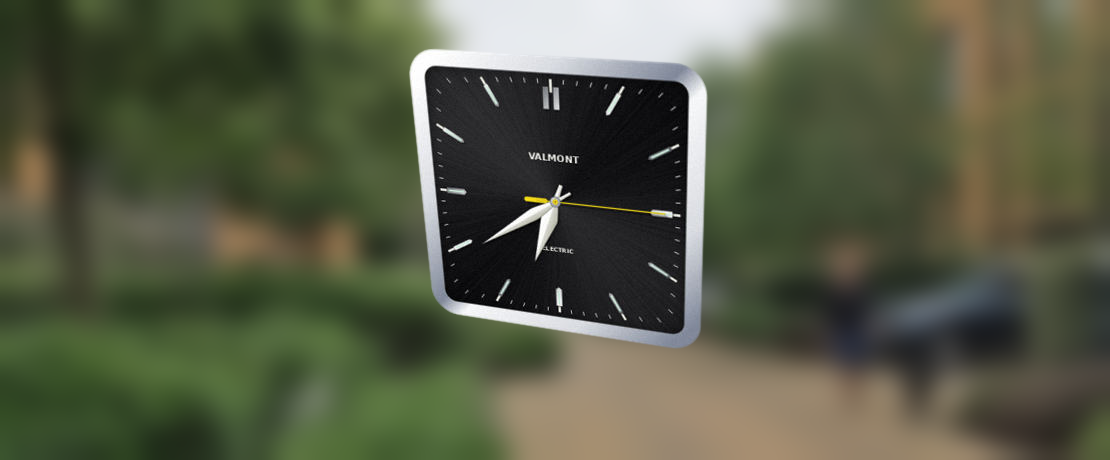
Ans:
**6:39:15**
